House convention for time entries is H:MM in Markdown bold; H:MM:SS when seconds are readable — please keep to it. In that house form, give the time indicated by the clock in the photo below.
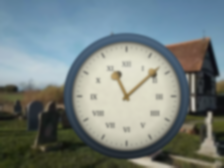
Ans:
**11:08**
